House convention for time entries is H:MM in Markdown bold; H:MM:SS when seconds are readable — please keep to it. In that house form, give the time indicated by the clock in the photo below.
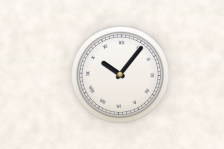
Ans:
**10:06**
